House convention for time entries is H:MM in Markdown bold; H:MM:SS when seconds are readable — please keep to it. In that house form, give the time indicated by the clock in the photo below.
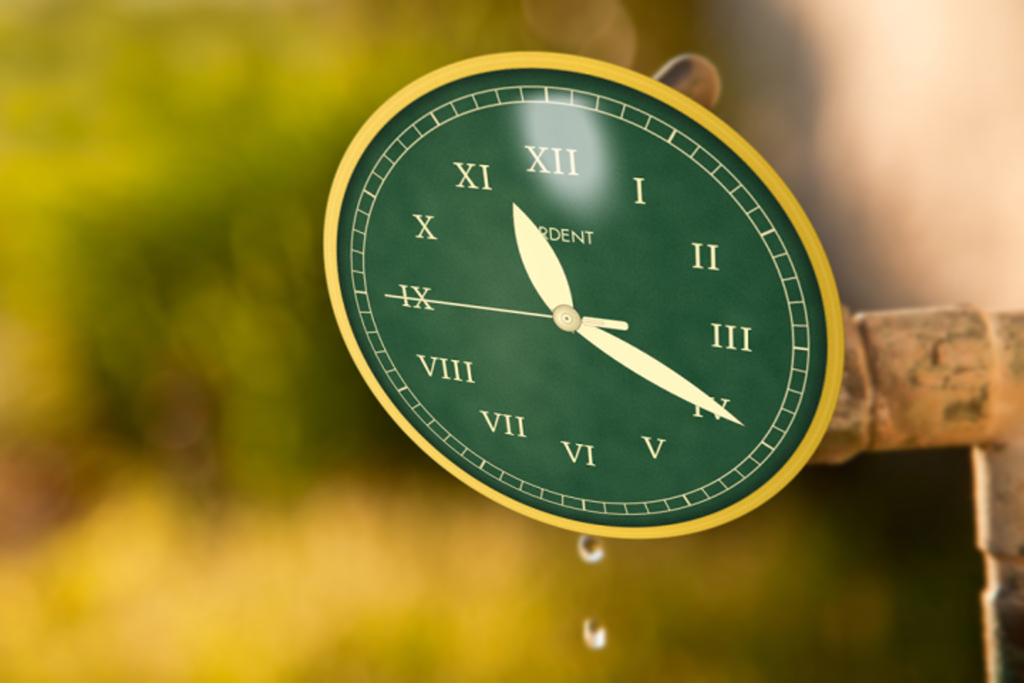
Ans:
**11:19:45**
